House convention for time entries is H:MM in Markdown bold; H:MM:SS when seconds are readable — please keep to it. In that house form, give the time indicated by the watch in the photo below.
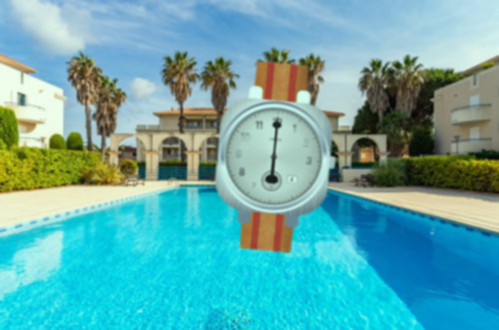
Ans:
**6:00**
